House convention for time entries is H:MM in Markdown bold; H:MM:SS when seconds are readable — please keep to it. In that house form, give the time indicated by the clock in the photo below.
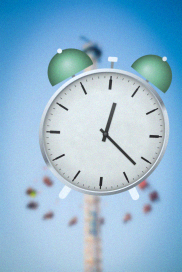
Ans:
**12:22**
